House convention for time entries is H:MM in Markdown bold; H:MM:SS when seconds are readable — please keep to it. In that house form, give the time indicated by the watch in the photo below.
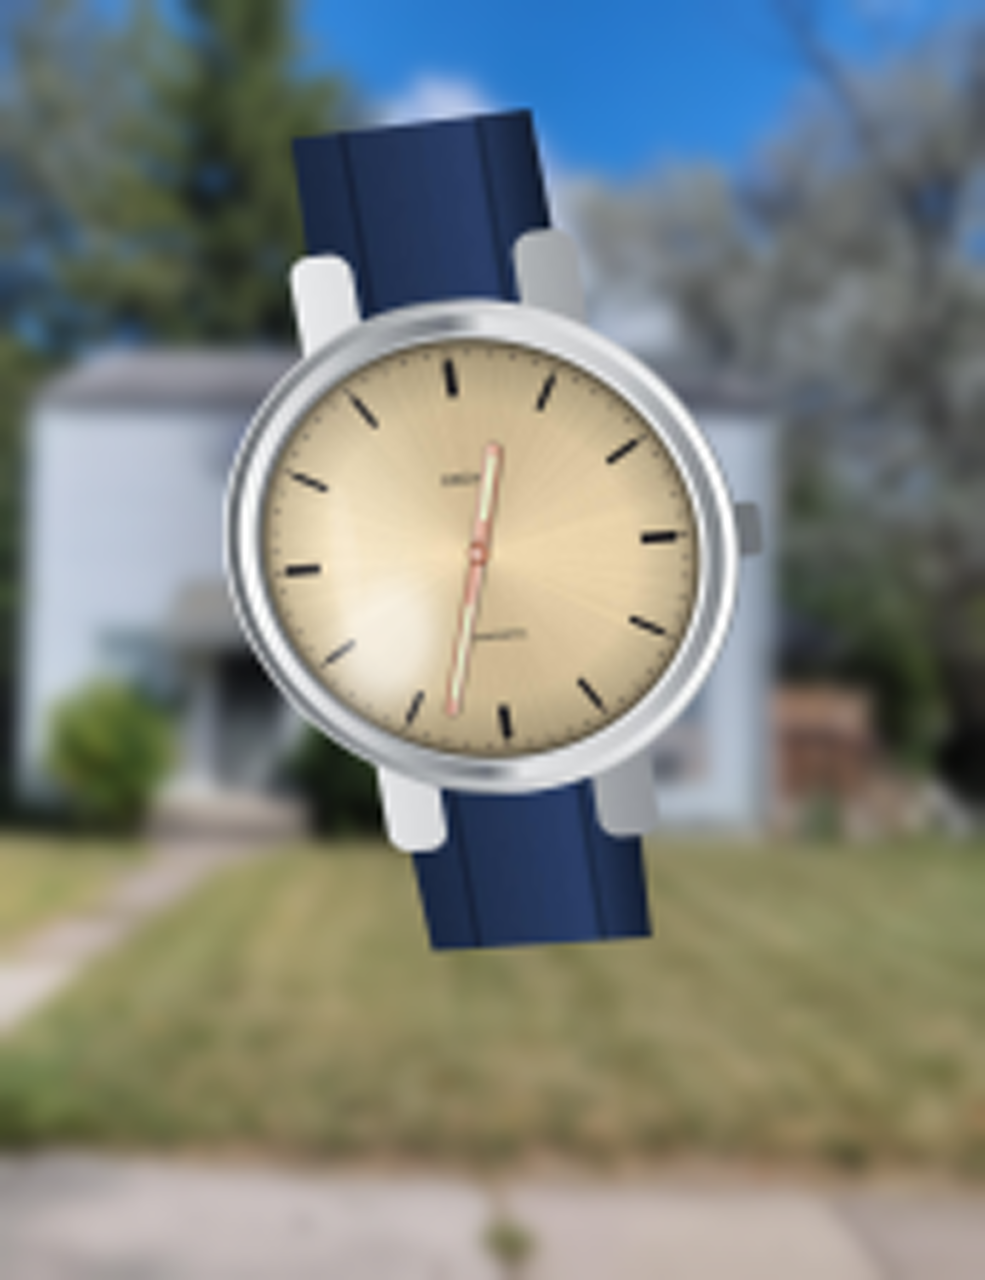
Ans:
**12:33**
